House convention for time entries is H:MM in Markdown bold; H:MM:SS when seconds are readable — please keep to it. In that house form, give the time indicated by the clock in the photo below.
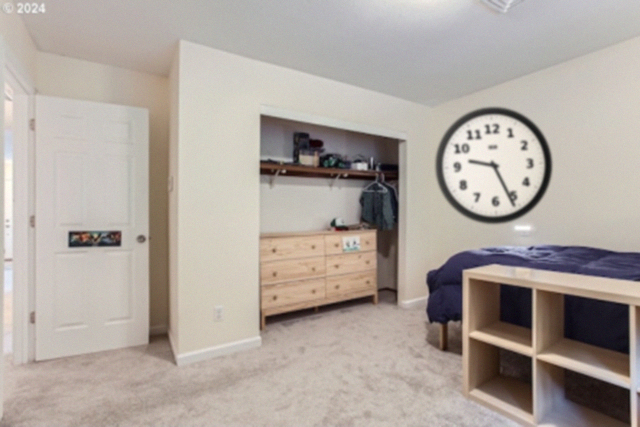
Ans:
**9:26**
